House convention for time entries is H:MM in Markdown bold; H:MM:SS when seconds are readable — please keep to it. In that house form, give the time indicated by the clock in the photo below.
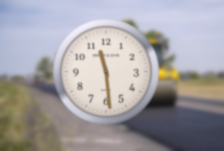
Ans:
**11:29**
